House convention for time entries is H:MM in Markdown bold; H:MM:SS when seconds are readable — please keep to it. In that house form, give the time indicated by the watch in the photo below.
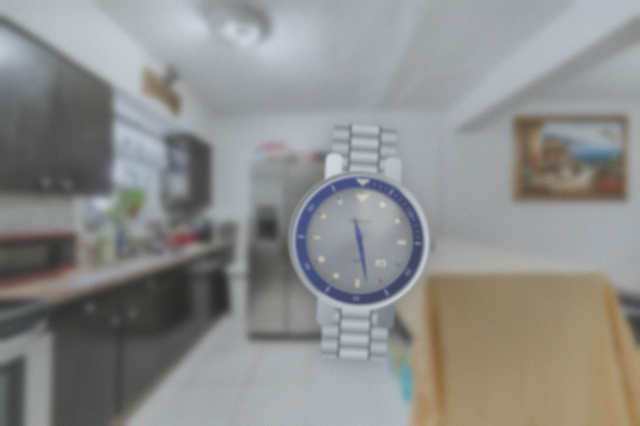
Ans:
**11:28**
